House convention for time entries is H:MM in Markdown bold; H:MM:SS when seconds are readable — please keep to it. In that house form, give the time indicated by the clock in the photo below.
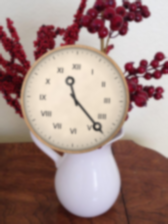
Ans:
**11:23**
